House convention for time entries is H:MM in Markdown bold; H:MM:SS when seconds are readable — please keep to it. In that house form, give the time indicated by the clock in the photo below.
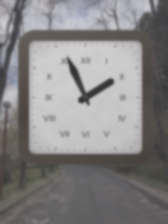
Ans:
**1:56**
